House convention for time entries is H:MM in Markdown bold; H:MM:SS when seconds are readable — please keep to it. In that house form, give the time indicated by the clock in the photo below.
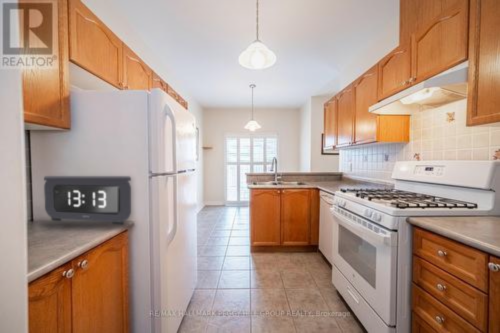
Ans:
**13:13**
